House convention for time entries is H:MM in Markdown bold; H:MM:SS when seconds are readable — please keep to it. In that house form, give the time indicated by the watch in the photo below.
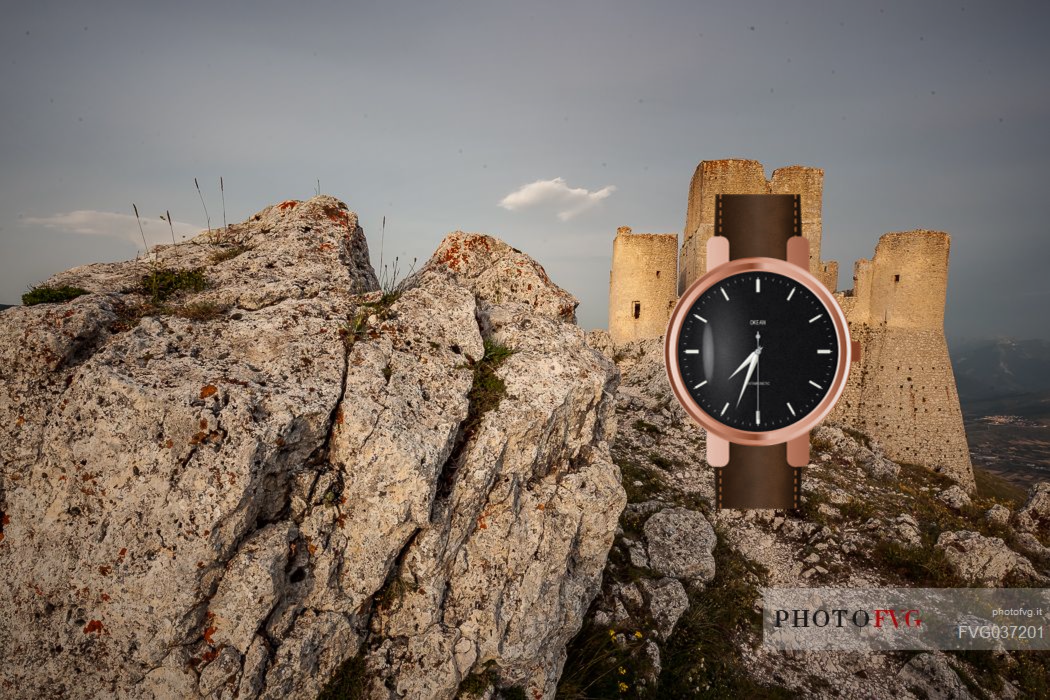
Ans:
**7:33:30**
